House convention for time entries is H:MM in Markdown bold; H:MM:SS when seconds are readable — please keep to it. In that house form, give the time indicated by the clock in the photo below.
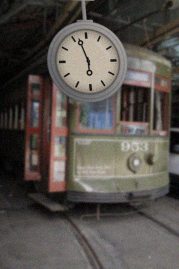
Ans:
**5:57**
